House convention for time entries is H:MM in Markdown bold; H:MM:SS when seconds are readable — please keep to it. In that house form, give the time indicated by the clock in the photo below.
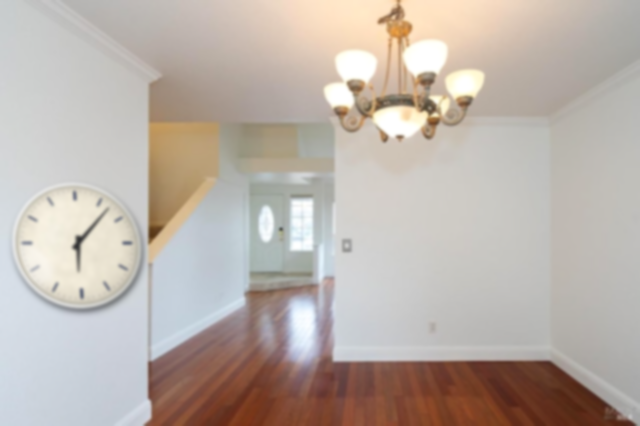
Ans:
**6:07**
